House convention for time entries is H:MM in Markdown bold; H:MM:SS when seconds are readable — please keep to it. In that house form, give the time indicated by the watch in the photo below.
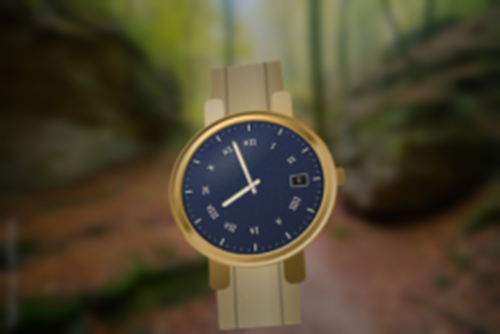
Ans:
**7:57**
